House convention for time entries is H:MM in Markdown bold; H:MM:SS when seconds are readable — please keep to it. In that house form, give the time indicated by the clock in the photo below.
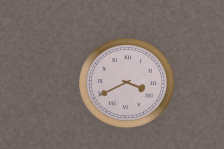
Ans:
**3:40**
